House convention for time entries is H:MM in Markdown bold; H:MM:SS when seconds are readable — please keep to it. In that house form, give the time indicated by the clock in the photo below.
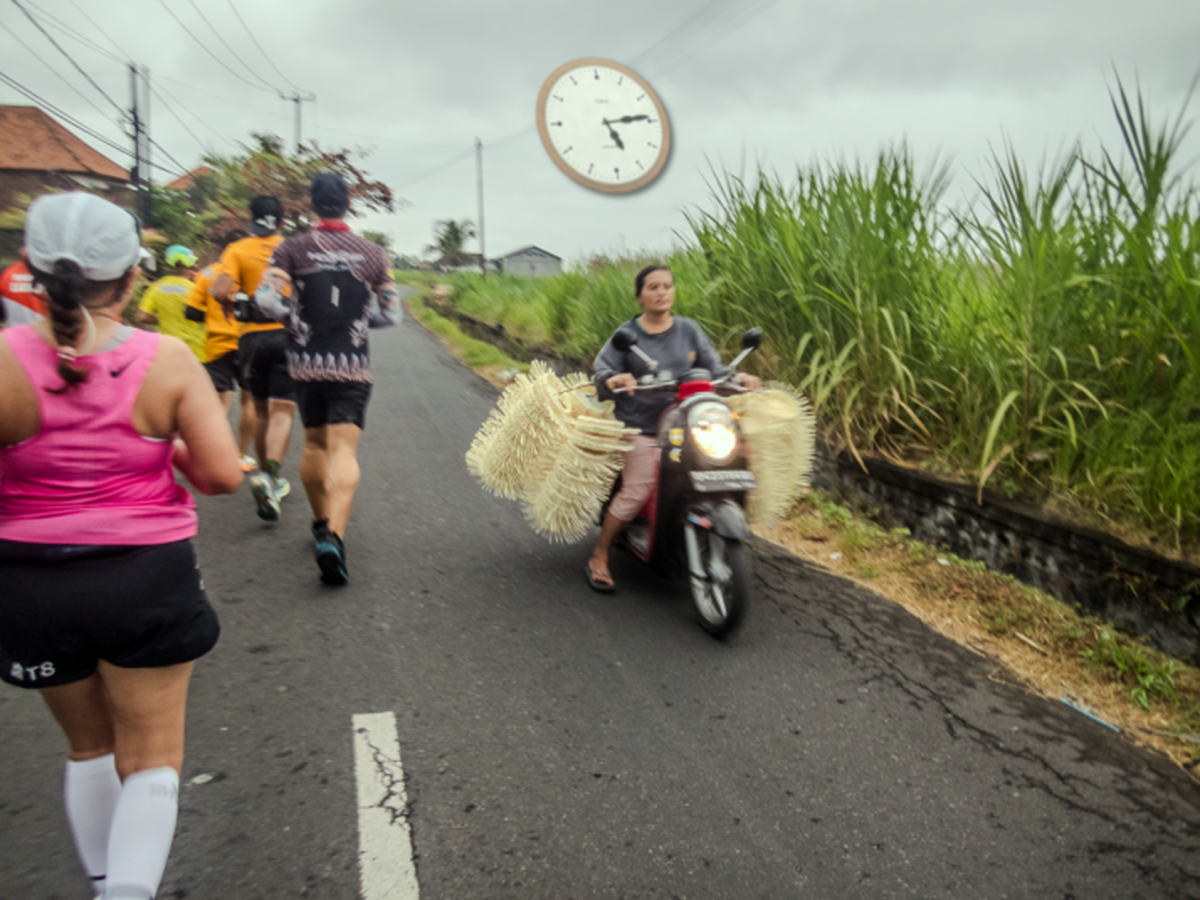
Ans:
**5:14**
